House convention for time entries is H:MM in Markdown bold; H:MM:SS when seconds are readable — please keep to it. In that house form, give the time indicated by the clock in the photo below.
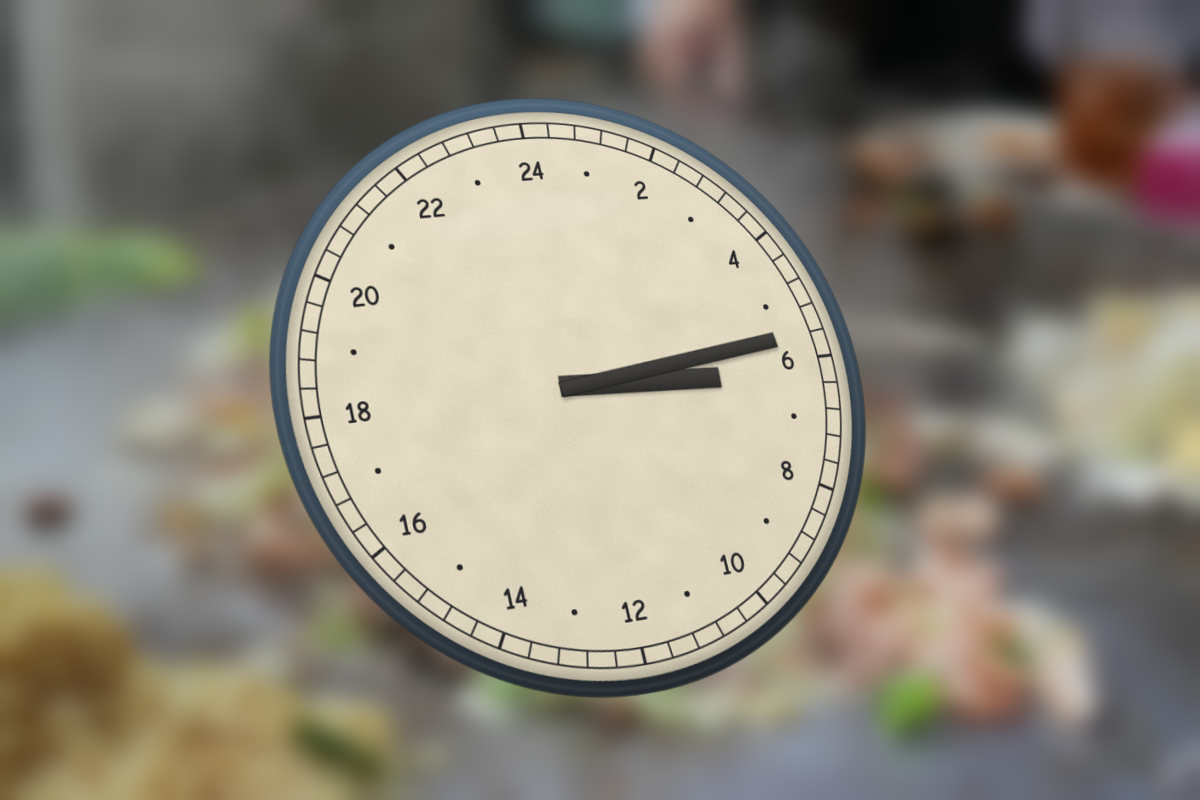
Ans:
**6:14**
